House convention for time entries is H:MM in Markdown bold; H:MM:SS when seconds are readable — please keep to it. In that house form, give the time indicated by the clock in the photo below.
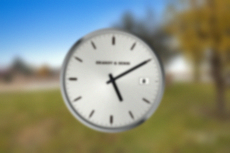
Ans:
**5:10**
